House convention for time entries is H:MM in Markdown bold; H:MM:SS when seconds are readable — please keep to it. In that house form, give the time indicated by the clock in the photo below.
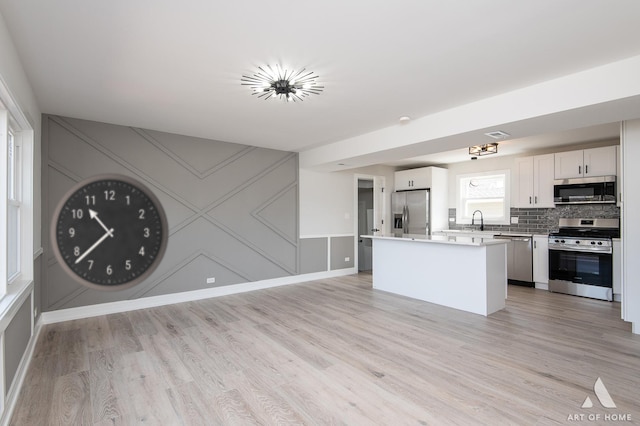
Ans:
**10:38**
